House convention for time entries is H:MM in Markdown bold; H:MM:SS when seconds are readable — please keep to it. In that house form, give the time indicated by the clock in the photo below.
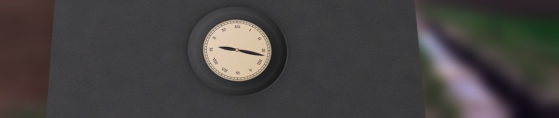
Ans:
**9:17**
